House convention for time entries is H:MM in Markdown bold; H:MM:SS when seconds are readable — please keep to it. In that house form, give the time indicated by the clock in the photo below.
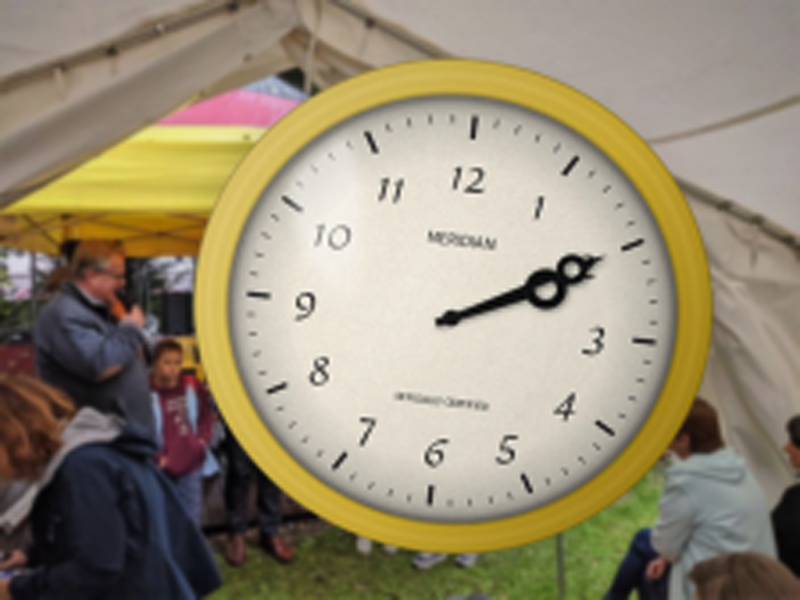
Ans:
**2:10**
